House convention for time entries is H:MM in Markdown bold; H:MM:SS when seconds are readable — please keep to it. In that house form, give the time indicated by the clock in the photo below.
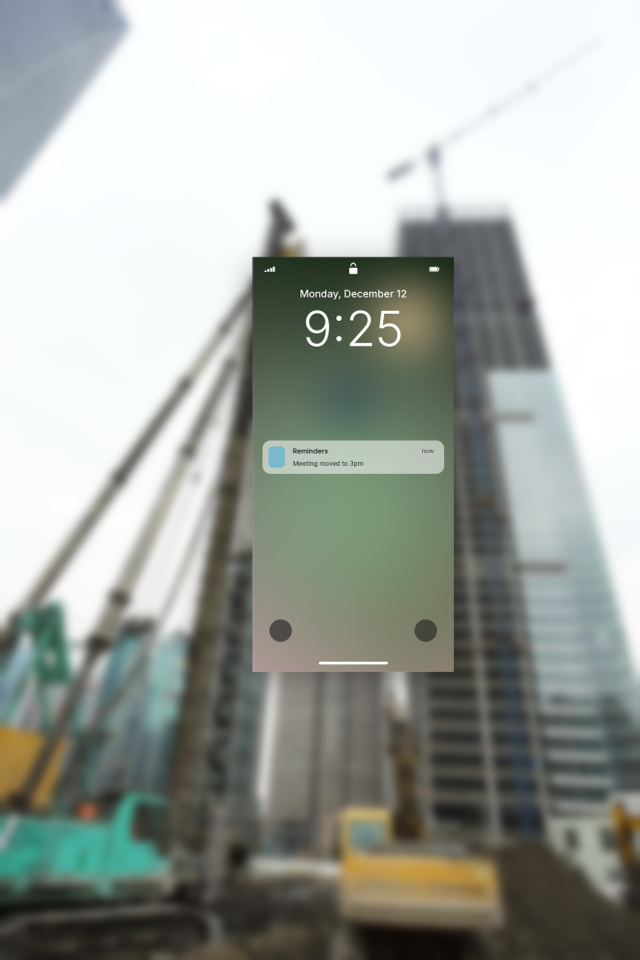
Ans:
**9:25**
